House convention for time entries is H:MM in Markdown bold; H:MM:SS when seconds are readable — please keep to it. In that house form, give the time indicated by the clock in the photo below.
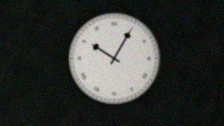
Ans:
**10:05**
